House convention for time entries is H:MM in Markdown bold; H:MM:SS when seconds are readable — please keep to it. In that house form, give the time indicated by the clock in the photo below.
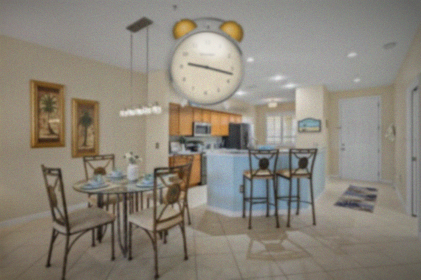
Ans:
**9:17**
